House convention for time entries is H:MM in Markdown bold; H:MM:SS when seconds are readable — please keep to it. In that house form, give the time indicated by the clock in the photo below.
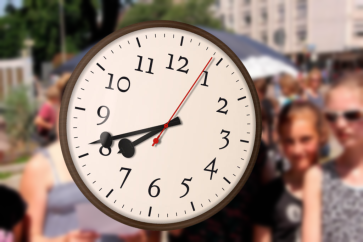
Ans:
**7:41:04**
